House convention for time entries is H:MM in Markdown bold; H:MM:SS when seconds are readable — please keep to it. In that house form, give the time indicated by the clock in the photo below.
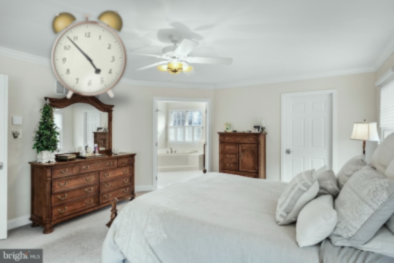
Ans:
**4:53**
